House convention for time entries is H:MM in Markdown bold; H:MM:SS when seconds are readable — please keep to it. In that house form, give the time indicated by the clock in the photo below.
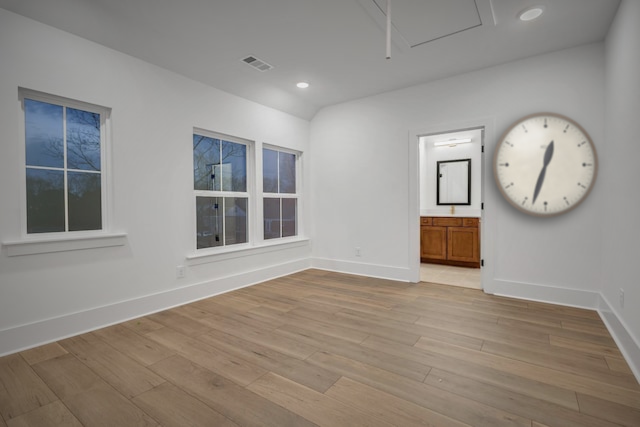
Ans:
**12:33**
